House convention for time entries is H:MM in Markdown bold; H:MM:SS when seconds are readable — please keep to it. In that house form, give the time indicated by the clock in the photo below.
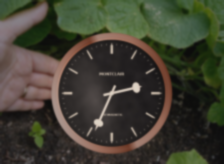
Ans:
**2:34**
